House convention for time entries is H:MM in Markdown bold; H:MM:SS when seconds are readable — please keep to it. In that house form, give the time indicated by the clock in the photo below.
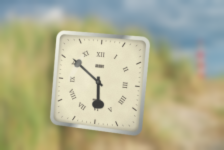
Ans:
**5:51**
